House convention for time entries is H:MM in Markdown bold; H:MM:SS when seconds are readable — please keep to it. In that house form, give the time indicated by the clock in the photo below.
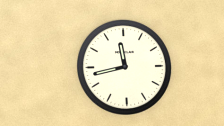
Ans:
**11:43**
